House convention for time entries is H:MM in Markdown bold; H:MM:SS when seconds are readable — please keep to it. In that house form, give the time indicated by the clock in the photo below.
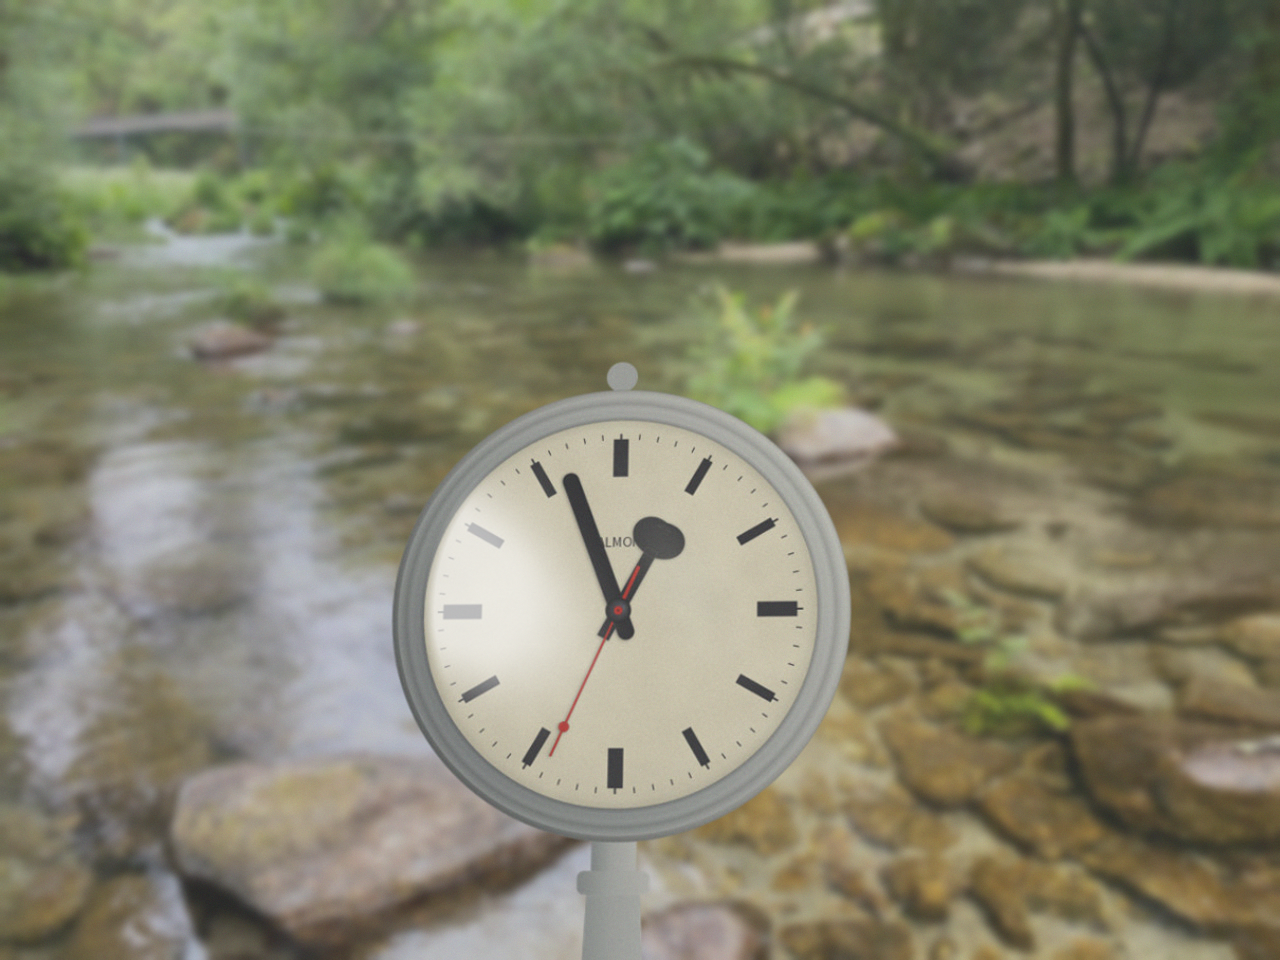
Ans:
**12:56:34**
